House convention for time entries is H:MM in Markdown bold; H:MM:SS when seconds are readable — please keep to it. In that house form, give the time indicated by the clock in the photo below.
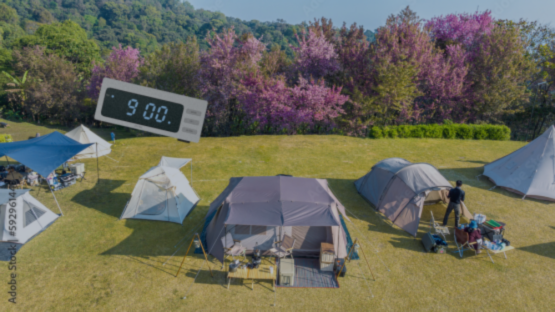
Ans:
**9:00**
